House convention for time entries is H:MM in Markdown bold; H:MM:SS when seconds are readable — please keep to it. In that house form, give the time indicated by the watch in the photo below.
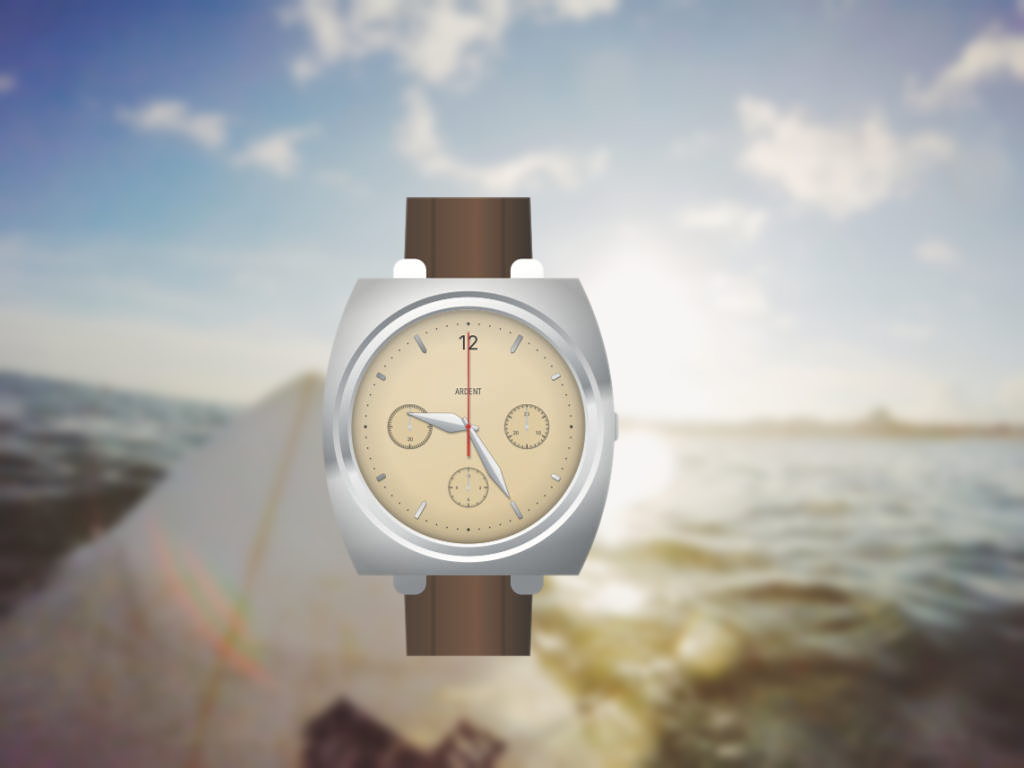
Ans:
**9:25**
